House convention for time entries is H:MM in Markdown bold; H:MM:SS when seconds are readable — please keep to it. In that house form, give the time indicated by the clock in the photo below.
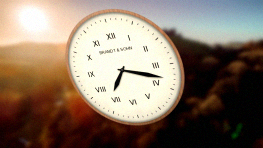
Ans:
**7:18**
